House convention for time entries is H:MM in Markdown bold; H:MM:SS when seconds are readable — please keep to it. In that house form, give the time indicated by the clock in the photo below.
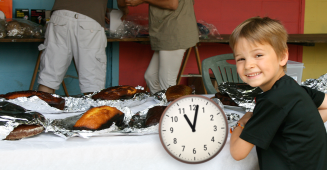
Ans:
**11:02**
